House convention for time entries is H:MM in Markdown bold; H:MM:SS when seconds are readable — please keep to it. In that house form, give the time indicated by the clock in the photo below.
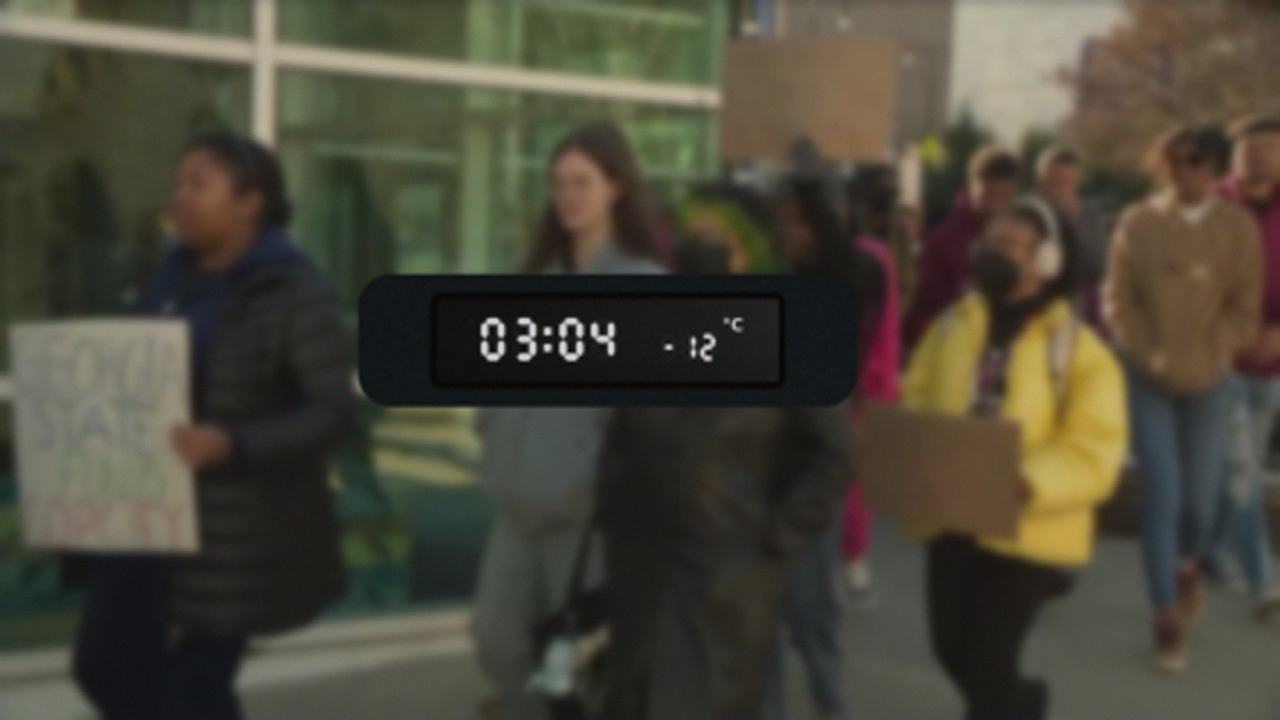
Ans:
**3:04**
